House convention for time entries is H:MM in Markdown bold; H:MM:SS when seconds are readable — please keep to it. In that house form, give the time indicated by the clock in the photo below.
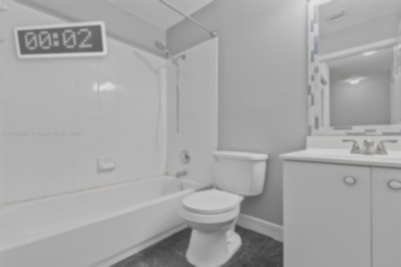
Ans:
**0:02**
